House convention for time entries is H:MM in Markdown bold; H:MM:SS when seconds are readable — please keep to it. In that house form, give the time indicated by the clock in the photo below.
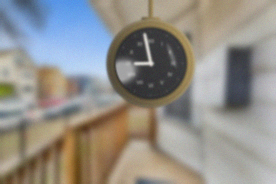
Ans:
**8:58**
